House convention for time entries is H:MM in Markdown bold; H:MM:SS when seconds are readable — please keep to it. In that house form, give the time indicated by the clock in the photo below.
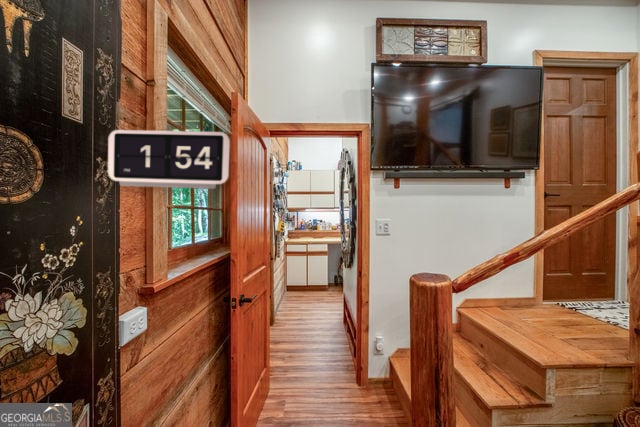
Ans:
**1:54**
